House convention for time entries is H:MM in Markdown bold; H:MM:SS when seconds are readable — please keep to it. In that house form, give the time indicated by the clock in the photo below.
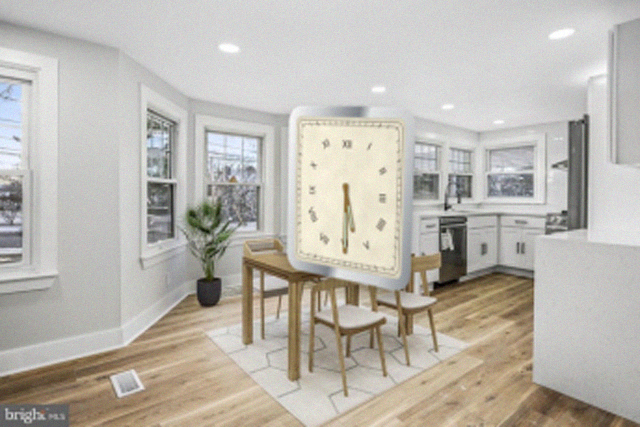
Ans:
**5:30**
